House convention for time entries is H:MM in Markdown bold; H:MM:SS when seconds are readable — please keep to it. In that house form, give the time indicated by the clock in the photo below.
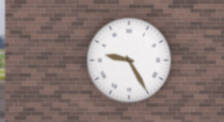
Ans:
**9:25**
